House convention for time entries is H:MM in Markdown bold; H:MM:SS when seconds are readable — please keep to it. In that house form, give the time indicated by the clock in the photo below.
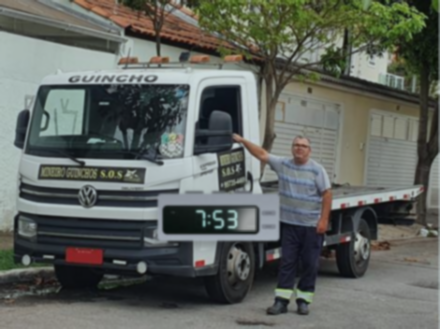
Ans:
**7:53**
